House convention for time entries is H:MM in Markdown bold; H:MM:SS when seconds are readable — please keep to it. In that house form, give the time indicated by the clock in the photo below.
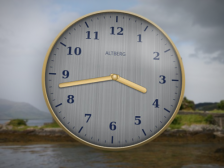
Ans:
**3:43**
